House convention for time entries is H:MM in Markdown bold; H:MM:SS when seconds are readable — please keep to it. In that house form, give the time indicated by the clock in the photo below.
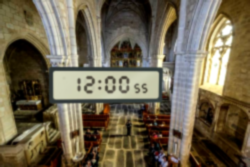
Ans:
**12:00**
